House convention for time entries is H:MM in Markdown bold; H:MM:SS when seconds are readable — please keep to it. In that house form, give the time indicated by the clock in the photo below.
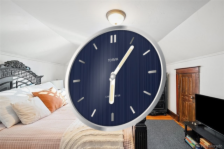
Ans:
**6:06**
